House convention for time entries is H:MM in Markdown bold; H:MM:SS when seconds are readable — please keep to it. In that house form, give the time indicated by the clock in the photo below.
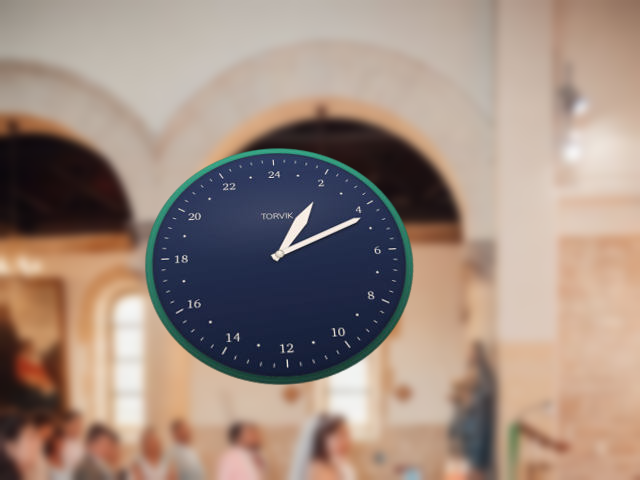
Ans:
**2:11**
